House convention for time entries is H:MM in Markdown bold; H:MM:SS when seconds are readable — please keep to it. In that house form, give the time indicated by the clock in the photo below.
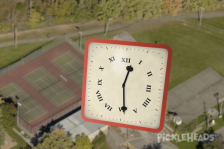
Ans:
**12:29**
